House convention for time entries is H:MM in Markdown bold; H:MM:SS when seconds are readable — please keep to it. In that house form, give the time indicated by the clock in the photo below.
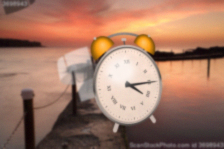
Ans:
**4:15**
